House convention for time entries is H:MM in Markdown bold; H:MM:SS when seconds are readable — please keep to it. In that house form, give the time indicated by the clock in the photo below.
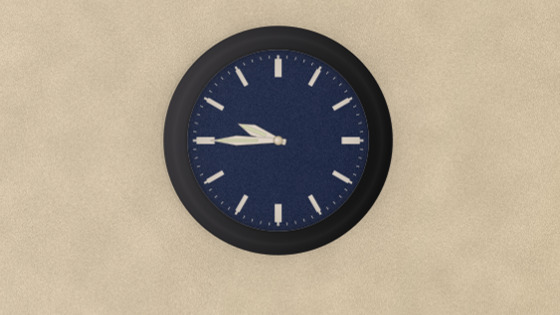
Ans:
**9:45**
